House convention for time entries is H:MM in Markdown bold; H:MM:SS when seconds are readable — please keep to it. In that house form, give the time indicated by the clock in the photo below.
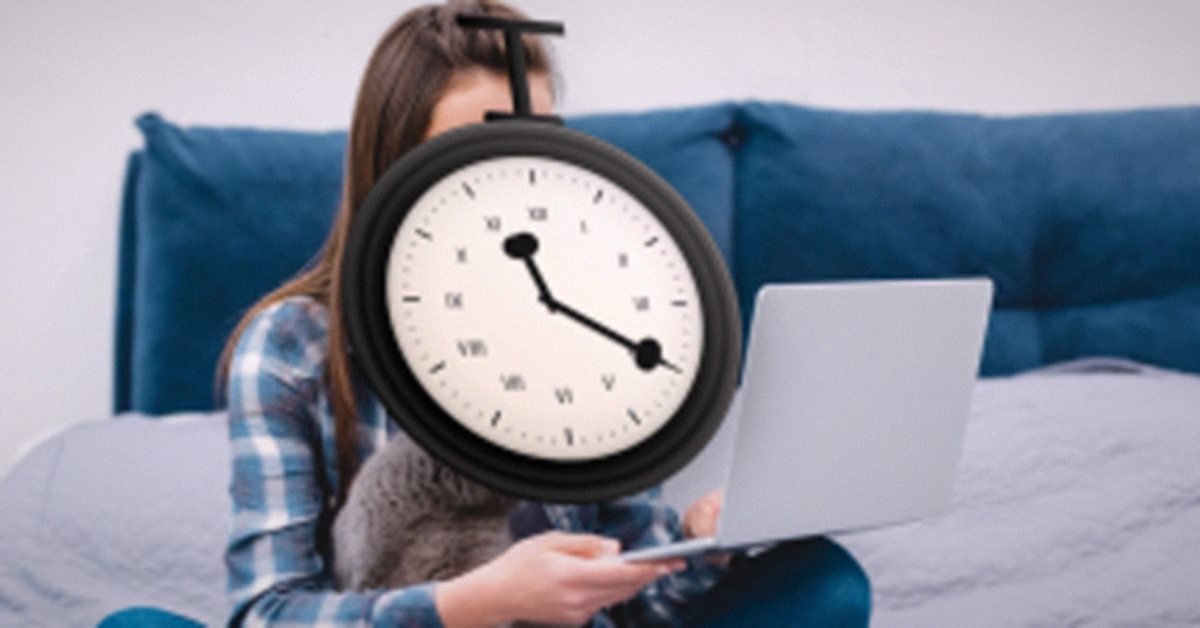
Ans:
**11:20**
